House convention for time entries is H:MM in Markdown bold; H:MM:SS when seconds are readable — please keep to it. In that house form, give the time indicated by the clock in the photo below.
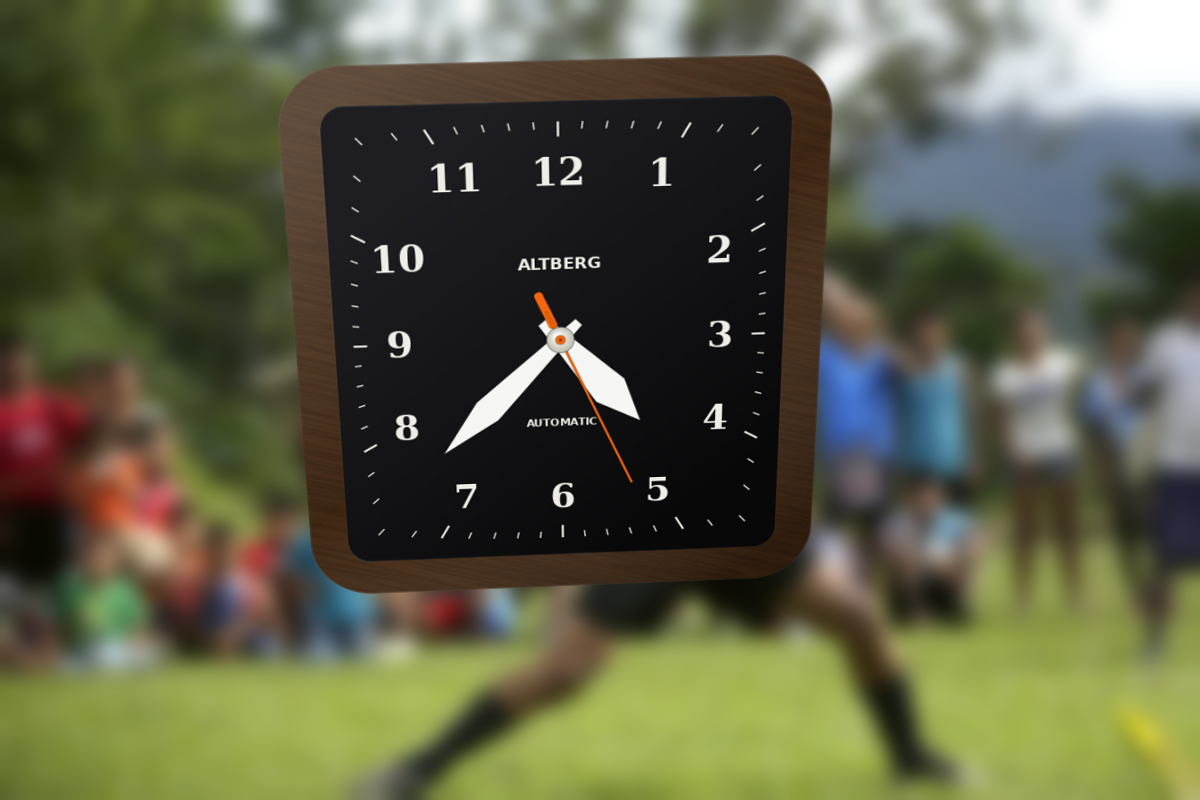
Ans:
**4:37:26**
